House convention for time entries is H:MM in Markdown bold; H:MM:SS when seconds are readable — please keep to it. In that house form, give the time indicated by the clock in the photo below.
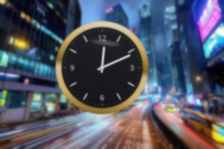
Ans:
**12:11**
